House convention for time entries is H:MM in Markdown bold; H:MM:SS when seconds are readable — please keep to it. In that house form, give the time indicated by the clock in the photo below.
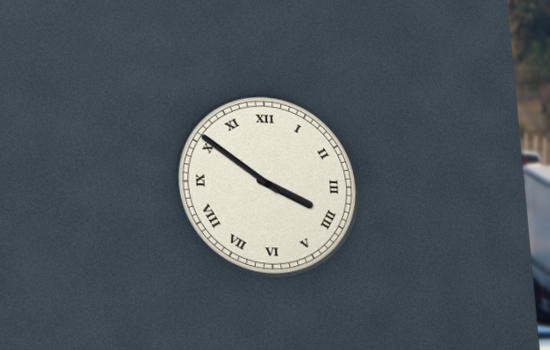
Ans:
**3:51**
